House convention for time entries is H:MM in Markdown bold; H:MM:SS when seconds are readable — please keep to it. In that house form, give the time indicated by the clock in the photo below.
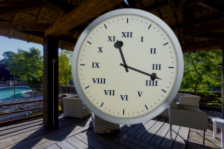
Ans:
**11:18**
